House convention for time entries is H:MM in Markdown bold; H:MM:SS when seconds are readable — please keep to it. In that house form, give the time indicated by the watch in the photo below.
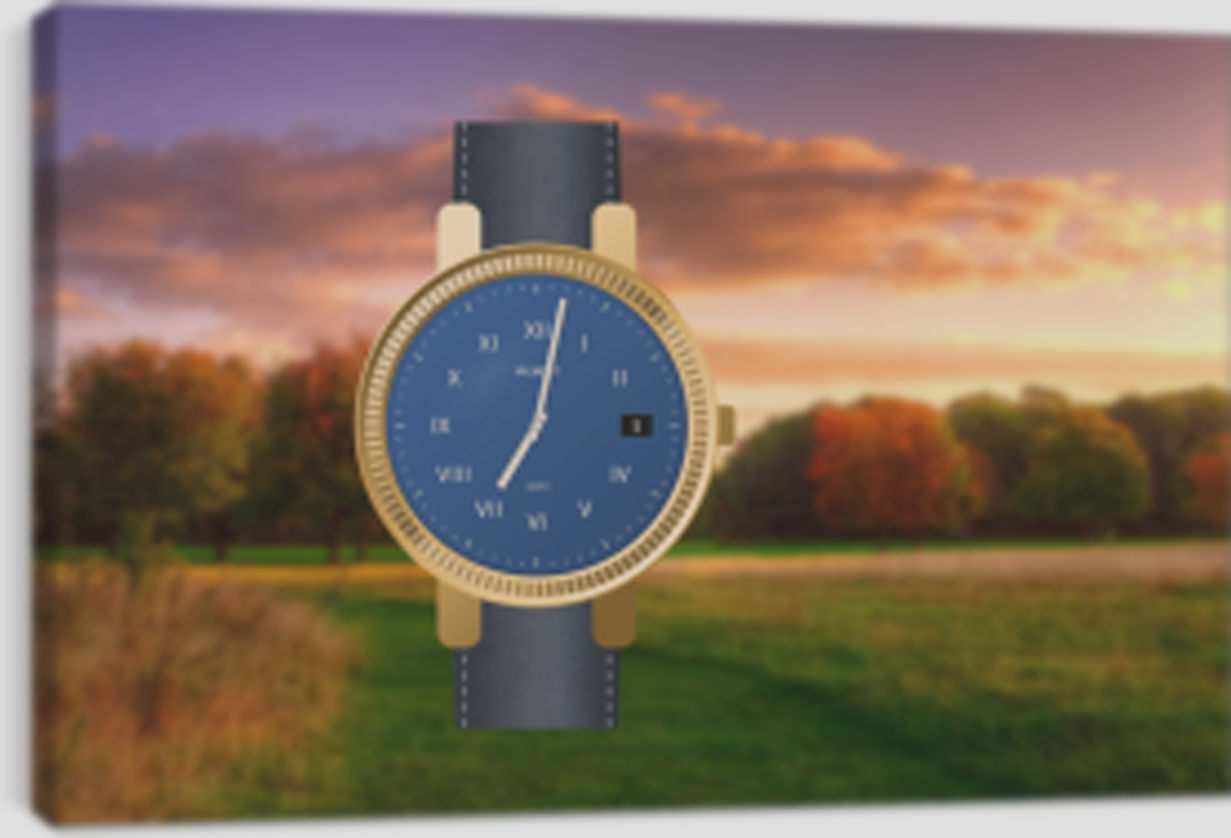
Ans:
**7:02**
